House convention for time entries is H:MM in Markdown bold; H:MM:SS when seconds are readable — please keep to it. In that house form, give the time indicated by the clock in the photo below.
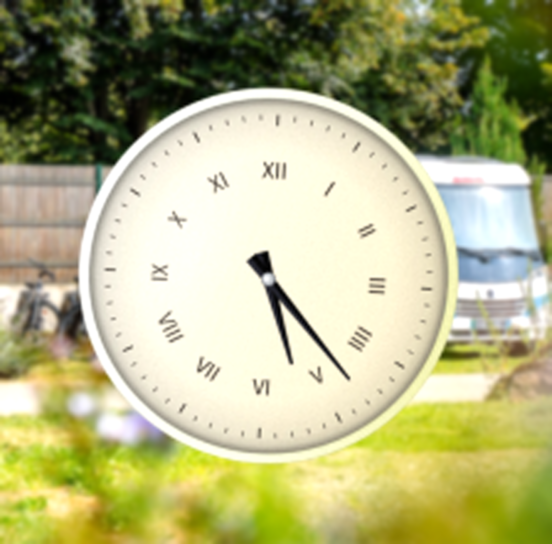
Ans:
**5:23**
